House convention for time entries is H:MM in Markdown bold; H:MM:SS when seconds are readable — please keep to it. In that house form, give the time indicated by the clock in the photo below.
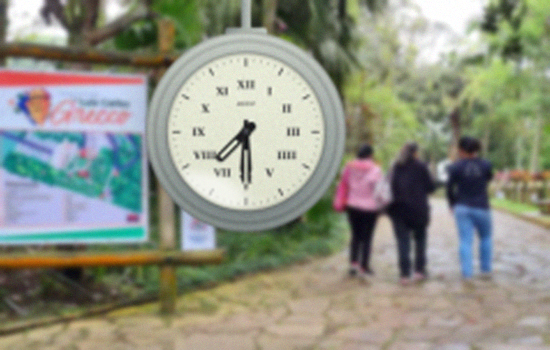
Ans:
**7:30**
